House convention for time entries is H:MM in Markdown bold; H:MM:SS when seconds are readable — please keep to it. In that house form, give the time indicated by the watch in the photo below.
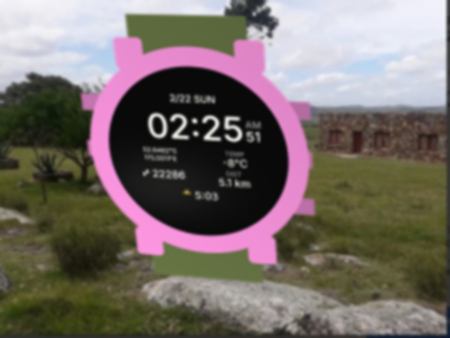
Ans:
**2:25**
